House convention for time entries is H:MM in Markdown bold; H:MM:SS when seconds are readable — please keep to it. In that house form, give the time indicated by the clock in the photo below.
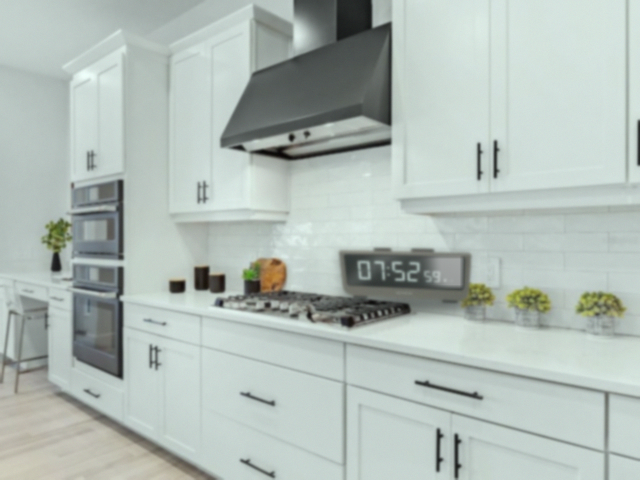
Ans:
**7:52**
